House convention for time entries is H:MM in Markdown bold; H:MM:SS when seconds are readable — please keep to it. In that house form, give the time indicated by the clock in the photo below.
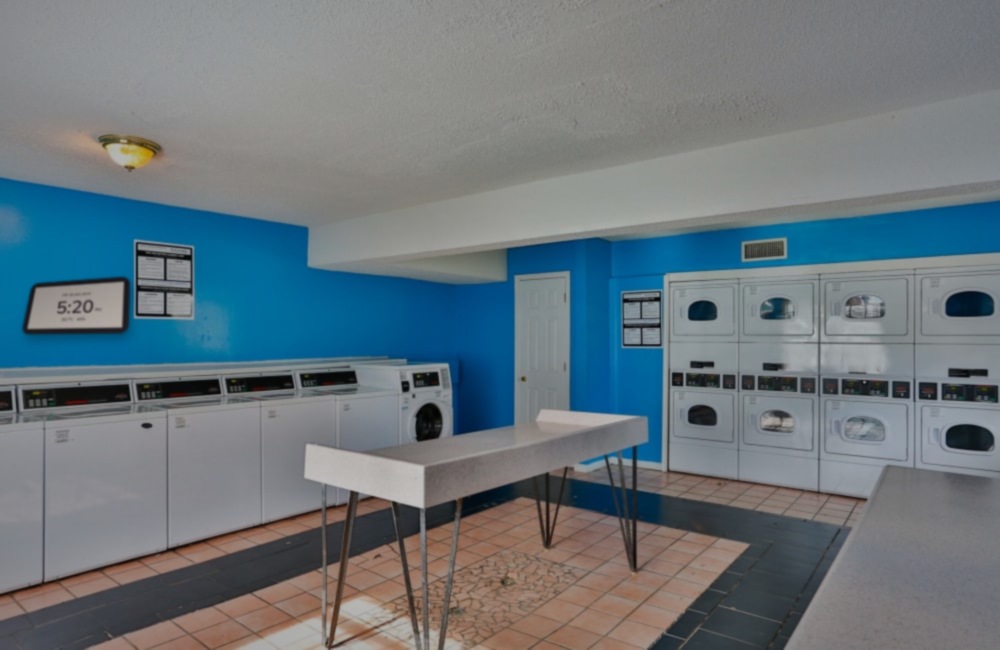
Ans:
**5:20**
